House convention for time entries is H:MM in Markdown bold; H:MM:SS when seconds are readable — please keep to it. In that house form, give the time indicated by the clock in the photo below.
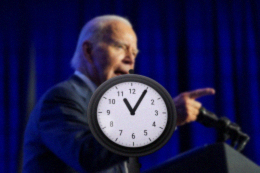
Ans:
**11:05**
